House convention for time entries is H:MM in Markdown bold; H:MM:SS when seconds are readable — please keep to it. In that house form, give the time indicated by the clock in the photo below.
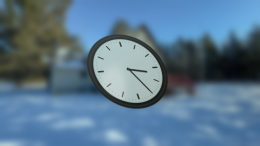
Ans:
**3:25**
